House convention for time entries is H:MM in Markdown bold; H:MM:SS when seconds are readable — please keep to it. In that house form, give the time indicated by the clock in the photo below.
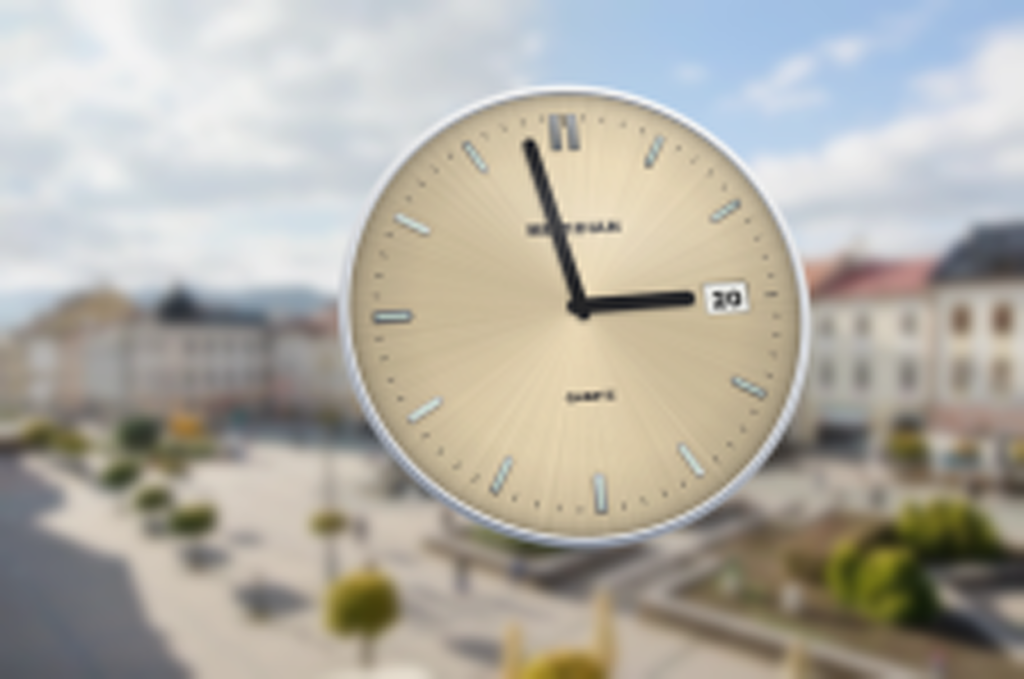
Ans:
**2:58**
